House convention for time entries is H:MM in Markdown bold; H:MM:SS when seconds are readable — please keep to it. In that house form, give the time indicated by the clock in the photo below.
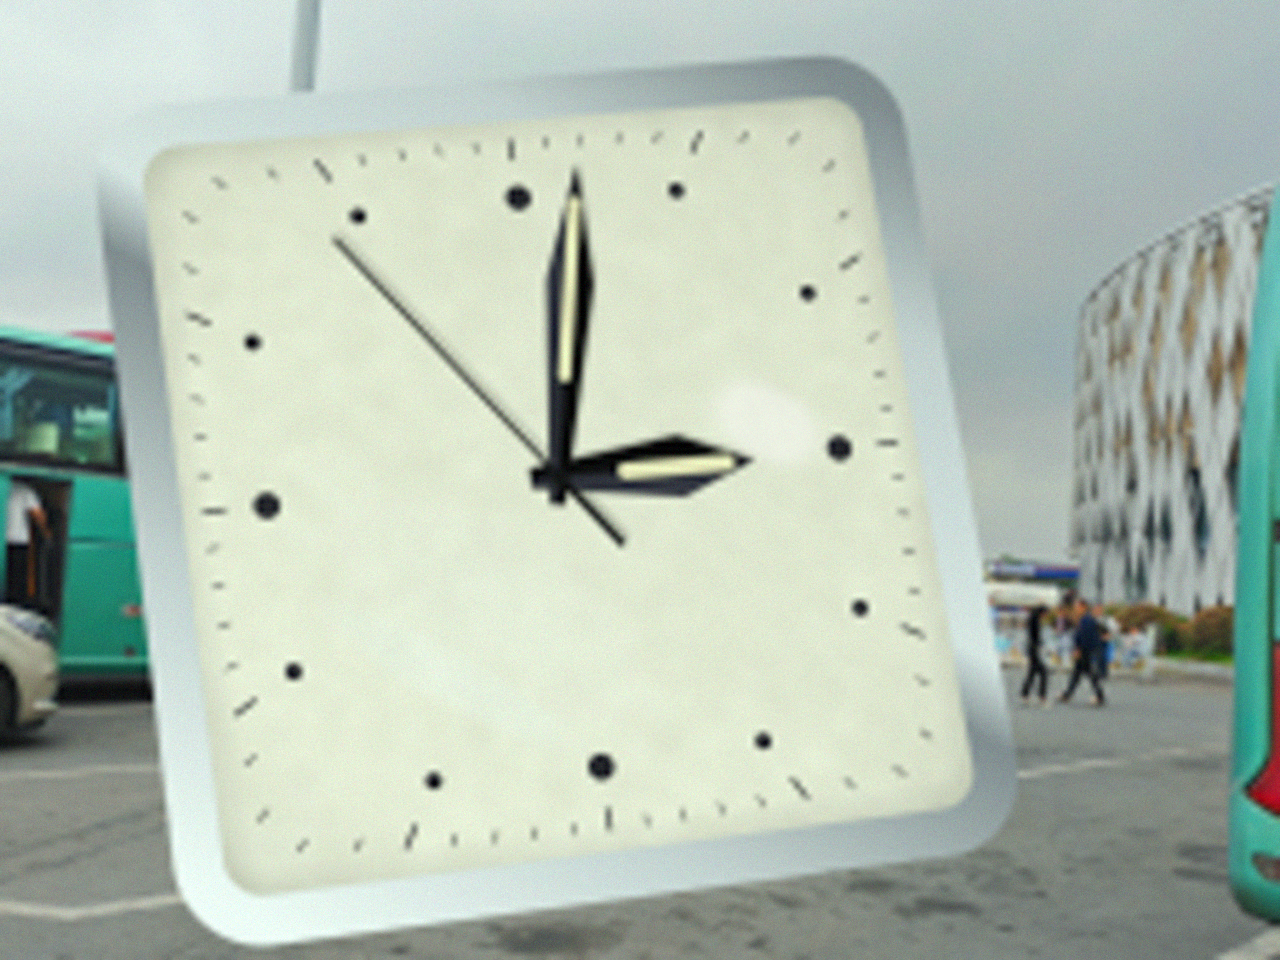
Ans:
**3:01:54**
